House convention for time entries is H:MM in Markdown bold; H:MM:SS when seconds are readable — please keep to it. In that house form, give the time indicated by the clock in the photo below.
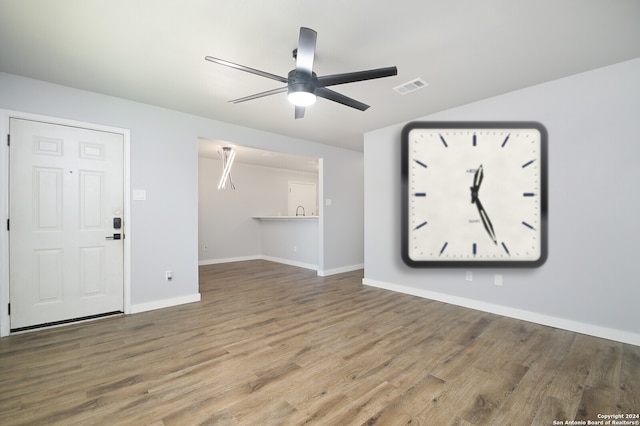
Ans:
**12:26**
